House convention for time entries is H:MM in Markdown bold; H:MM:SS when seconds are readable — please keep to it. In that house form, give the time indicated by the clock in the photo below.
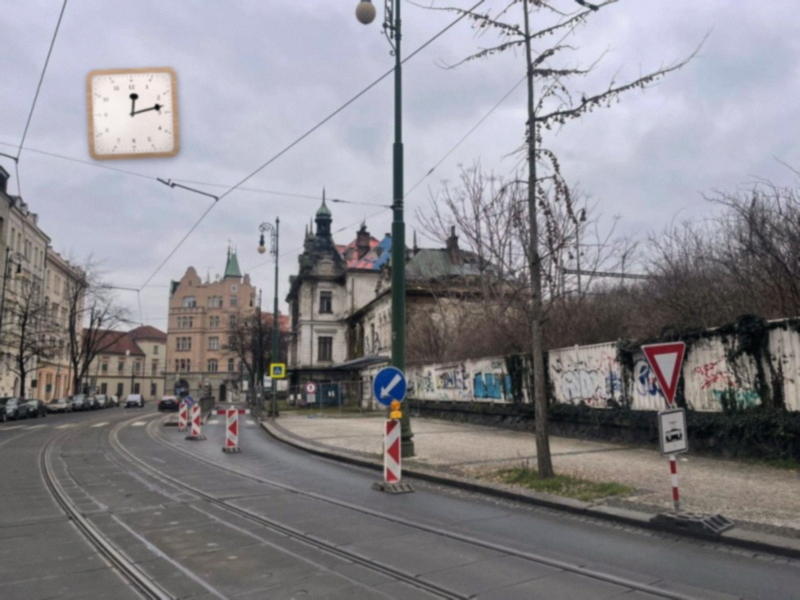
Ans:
**12:13**
